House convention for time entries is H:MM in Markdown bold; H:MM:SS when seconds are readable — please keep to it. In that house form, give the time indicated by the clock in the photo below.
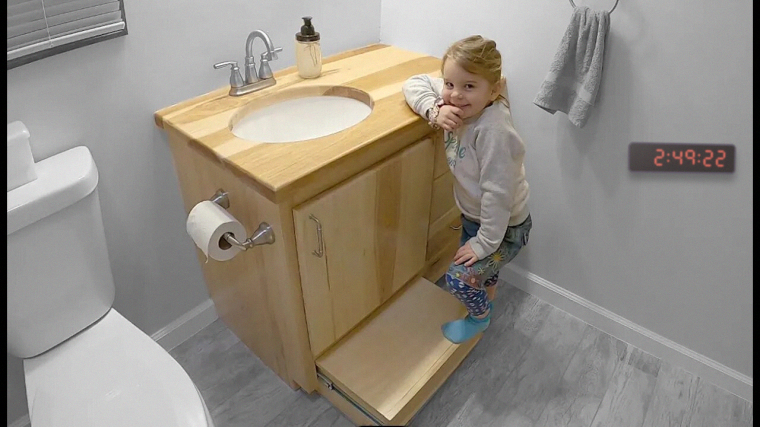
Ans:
**2:49:22**
